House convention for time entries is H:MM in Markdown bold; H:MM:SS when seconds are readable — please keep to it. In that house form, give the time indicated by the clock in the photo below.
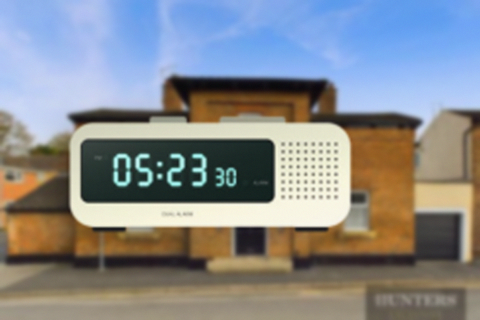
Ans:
**5:23:30**
